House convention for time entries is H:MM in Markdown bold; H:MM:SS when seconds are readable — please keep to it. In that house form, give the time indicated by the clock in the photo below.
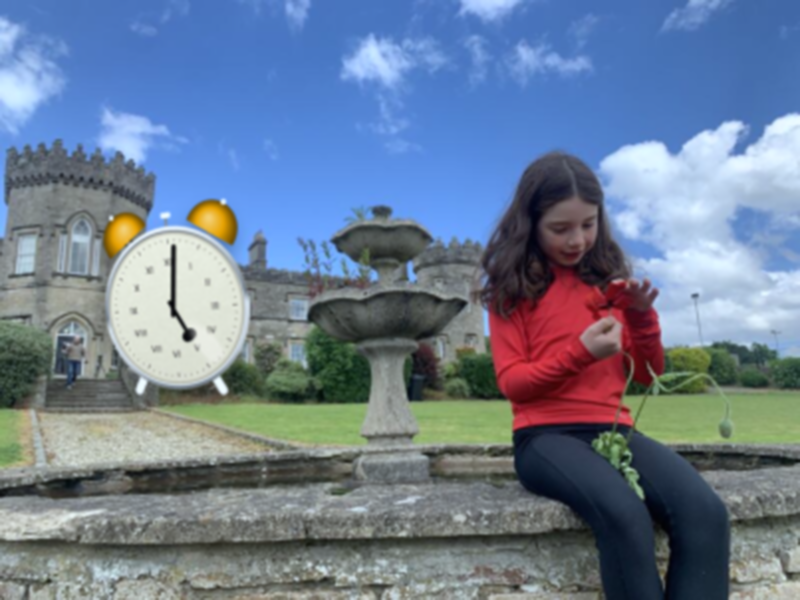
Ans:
**5:01**
